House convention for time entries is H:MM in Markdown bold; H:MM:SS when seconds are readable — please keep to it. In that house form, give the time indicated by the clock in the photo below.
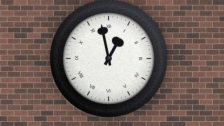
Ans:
**12:58**
